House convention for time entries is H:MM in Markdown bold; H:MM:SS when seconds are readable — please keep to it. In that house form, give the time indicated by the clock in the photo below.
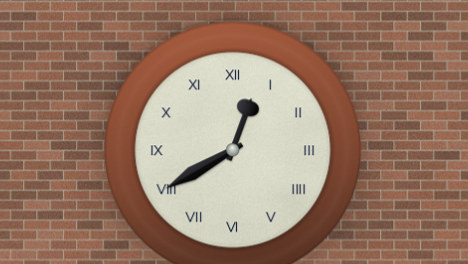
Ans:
**12:40**
